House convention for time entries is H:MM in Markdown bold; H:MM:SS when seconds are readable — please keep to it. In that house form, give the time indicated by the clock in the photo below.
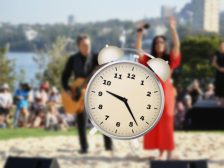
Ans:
**9:23**
